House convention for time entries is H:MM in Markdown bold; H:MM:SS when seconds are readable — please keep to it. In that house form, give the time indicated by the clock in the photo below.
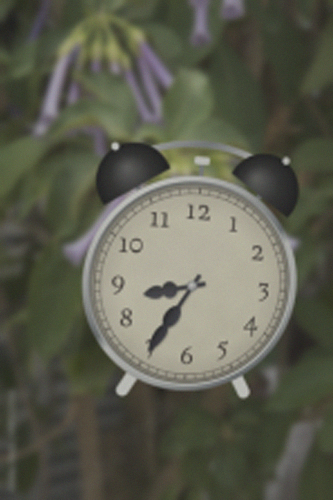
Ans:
**8:35**
